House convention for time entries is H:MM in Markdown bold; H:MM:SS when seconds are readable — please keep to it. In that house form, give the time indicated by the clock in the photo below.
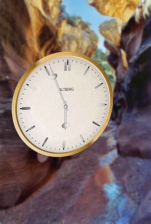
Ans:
**5:56**
